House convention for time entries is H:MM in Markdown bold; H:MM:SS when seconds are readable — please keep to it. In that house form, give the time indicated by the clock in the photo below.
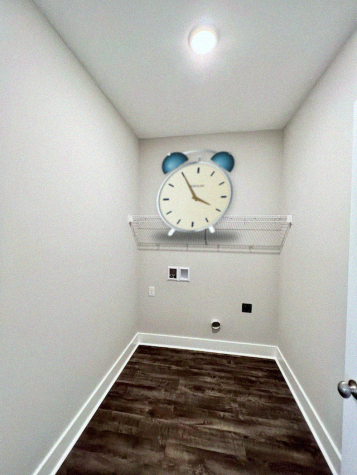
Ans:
**3:55**
